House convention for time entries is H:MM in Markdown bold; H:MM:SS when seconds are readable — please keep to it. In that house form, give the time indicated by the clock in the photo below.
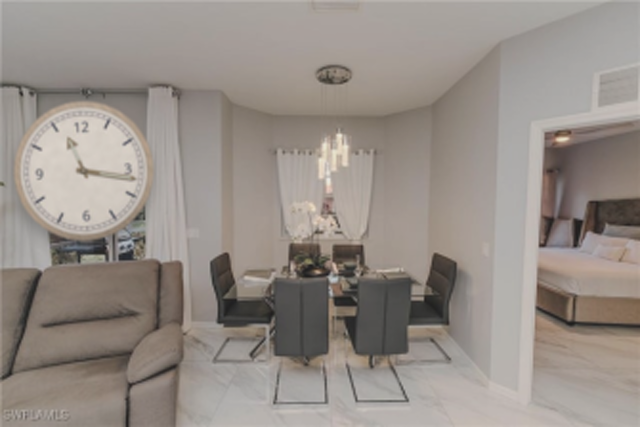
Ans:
**11:17**
